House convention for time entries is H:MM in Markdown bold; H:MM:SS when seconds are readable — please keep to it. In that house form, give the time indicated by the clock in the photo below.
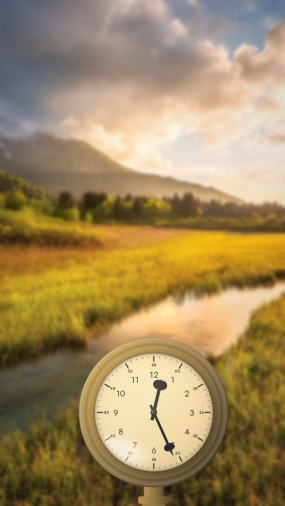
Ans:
**12:26**
